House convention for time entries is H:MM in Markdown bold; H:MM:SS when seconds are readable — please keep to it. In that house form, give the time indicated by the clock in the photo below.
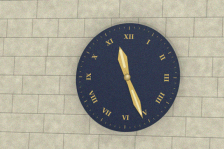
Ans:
**11:26**
